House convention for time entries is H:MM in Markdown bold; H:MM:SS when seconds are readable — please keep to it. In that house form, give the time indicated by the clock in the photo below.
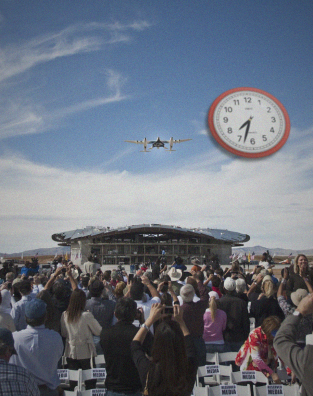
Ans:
**7:33**
